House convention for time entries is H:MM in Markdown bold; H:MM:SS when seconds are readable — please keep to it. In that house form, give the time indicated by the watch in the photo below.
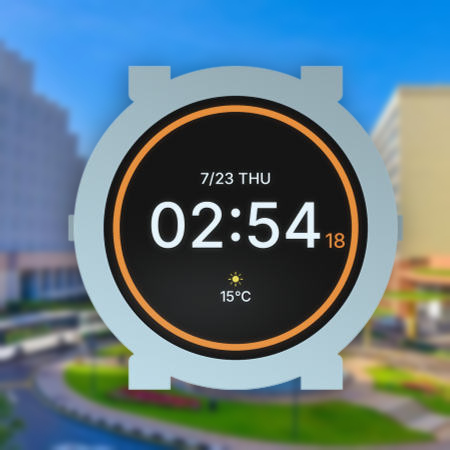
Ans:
**2:54:18**
